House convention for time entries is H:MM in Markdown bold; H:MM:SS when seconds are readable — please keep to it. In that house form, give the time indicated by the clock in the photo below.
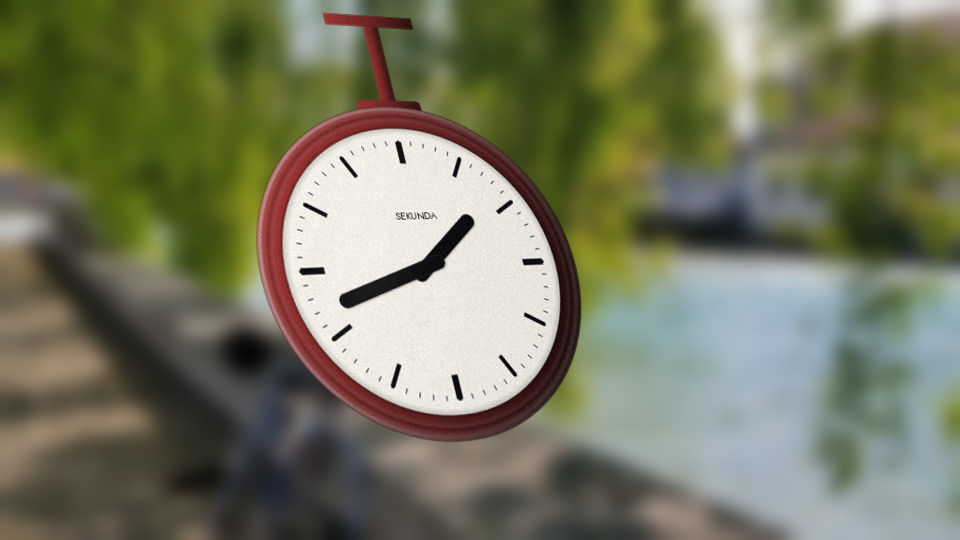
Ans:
**1:42**
